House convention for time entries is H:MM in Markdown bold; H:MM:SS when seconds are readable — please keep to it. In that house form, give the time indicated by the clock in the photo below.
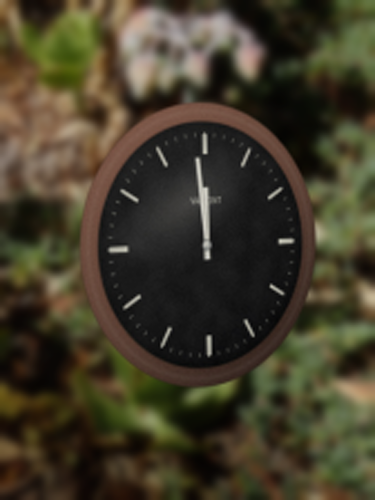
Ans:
**11:59**
